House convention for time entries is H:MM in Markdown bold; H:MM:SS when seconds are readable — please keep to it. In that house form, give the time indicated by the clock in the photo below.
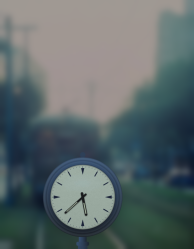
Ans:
**5:38**
